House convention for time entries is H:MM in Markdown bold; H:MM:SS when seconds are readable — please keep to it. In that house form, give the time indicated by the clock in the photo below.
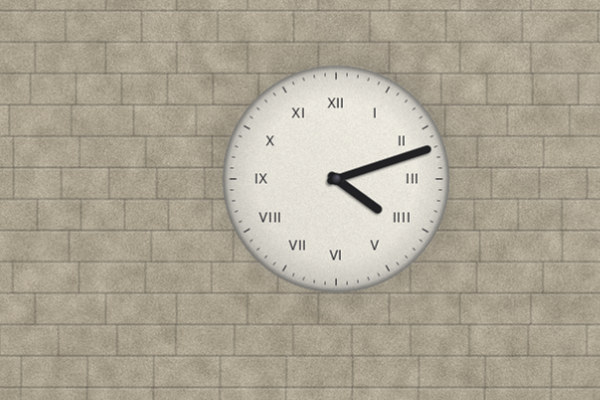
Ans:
**4:12**
